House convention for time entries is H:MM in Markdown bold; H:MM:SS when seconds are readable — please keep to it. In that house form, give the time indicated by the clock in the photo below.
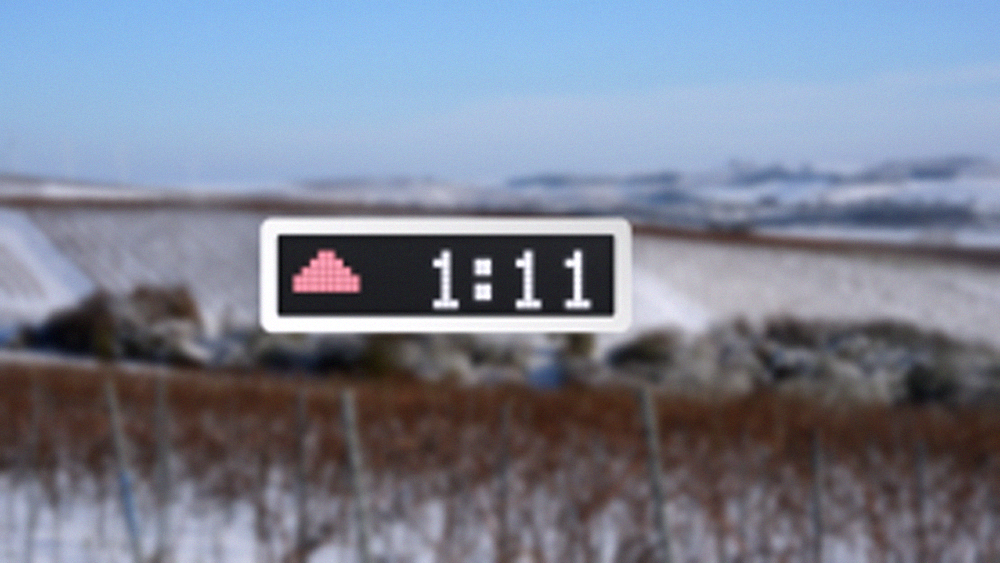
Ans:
**1:11**
